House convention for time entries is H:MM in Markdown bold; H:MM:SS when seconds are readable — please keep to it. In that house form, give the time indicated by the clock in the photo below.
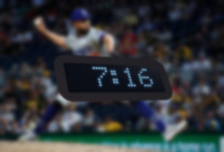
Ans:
**7:16**
